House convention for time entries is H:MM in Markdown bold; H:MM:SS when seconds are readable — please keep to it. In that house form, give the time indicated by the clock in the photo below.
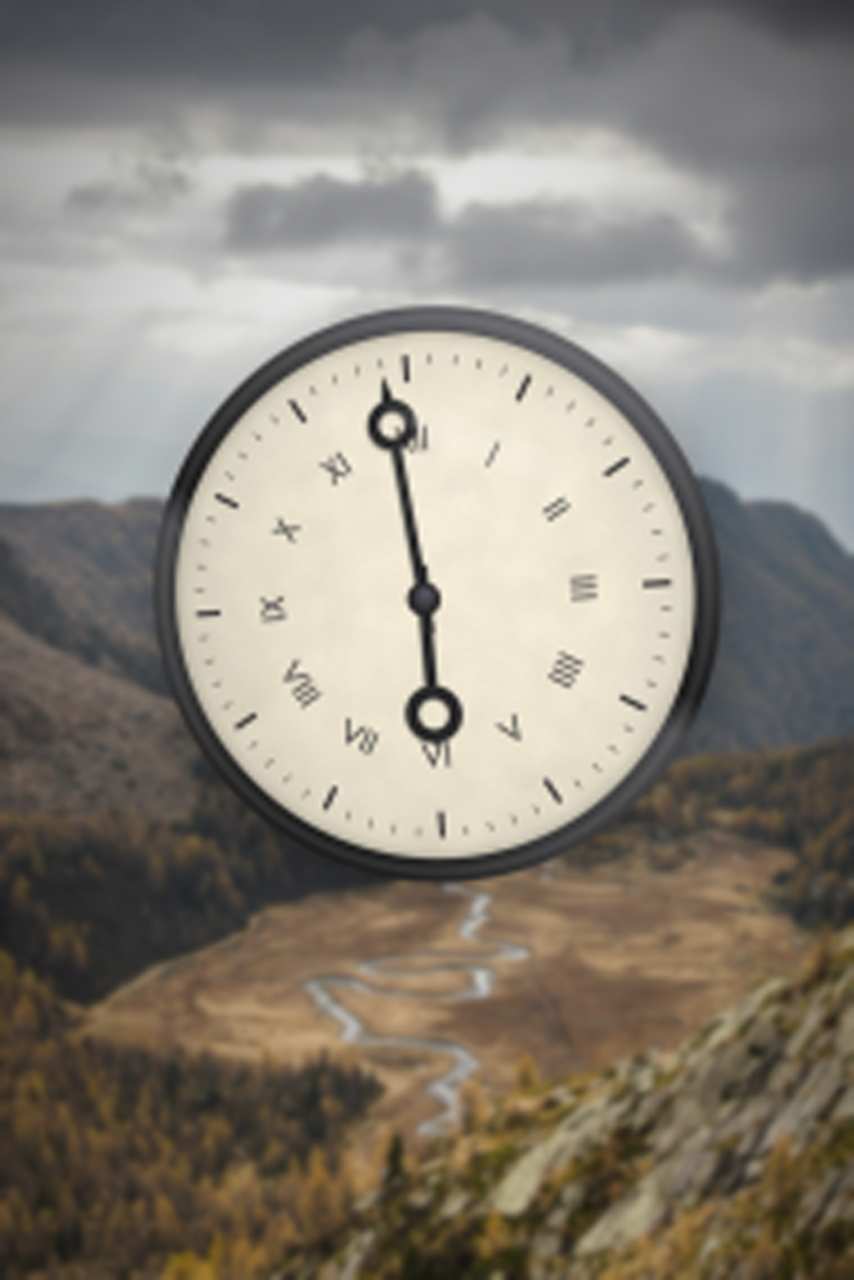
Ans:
**5:59**
